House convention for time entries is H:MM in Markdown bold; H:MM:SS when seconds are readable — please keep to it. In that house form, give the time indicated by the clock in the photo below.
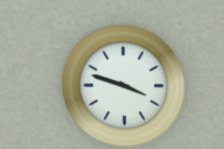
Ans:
**3:48**
